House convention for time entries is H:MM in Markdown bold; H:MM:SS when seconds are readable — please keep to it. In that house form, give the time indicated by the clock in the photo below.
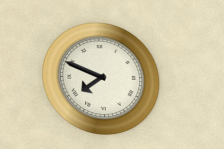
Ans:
**7:49**
